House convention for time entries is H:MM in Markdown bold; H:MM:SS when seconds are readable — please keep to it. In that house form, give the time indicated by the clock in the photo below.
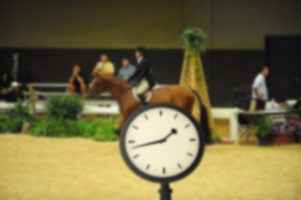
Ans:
**1:43**
